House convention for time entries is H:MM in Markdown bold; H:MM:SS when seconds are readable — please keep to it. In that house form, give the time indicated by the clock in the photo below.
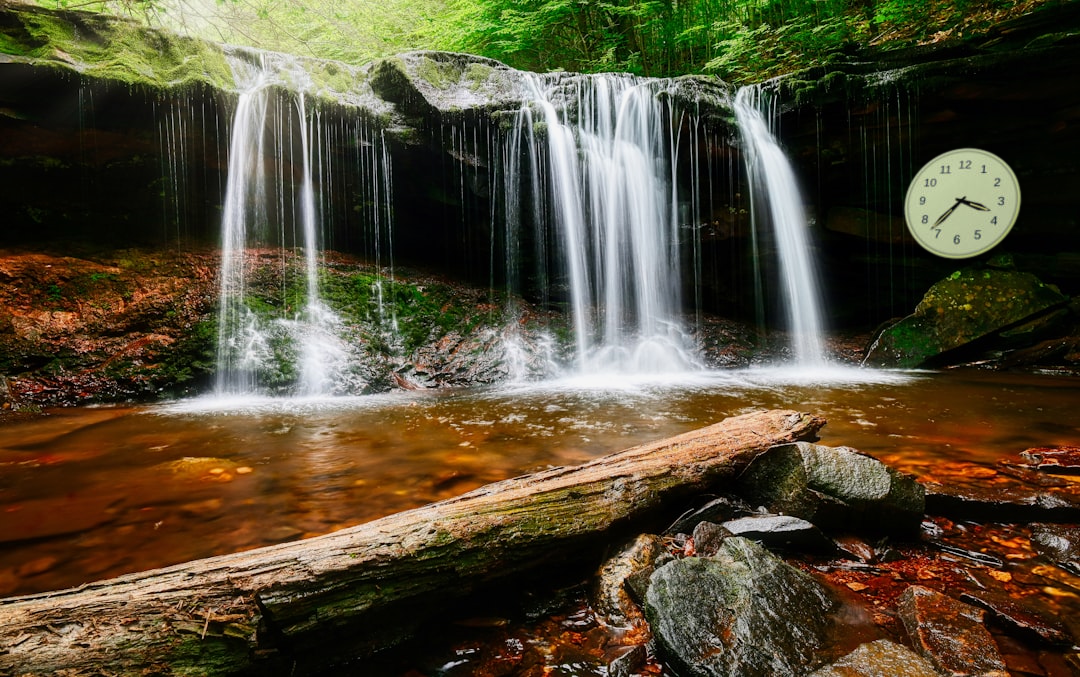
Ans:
**3:37**
